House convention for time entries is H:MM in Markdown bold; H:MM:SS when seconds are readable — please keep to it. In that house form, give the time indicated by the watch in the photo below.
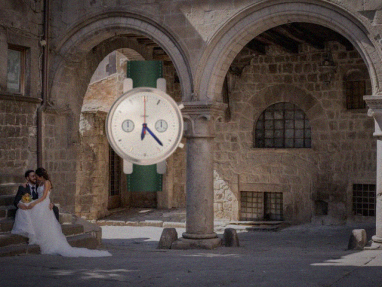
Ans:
**6:23**
